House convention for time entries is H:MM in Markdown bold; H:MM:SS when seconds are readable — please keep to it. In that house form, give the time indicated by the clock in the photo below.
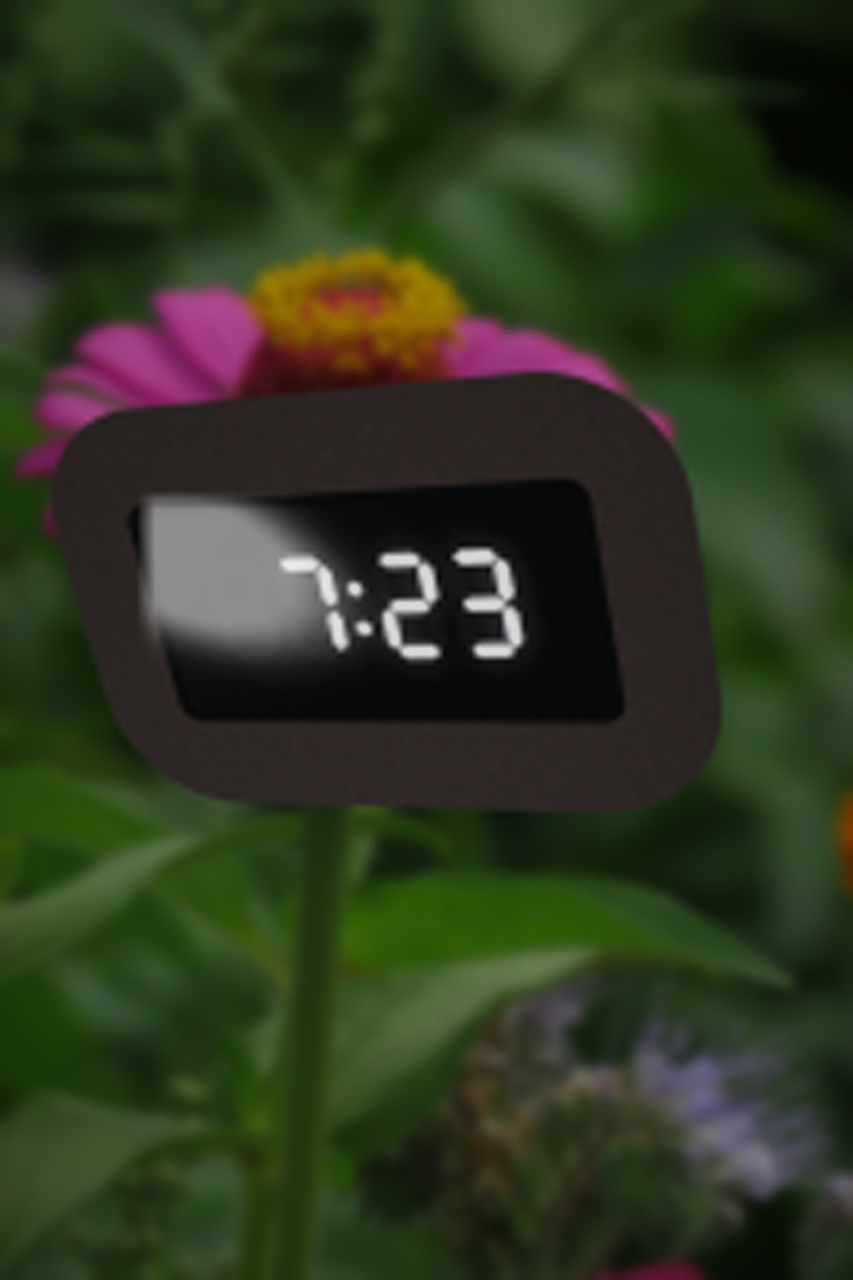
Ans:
**7:23**
